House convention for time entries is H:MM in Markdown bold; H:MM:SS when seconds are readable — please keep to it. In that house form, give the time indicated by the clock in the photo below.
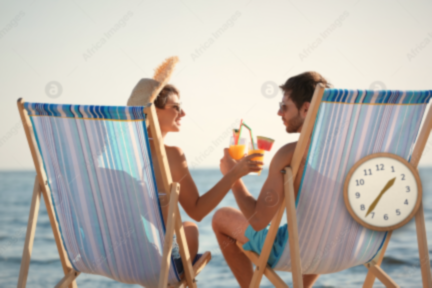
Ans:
**1:37**
